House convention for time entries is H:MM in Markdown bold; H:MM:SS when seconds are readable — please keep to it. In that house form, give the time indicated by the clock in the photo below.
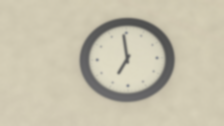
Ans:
**6:59**
